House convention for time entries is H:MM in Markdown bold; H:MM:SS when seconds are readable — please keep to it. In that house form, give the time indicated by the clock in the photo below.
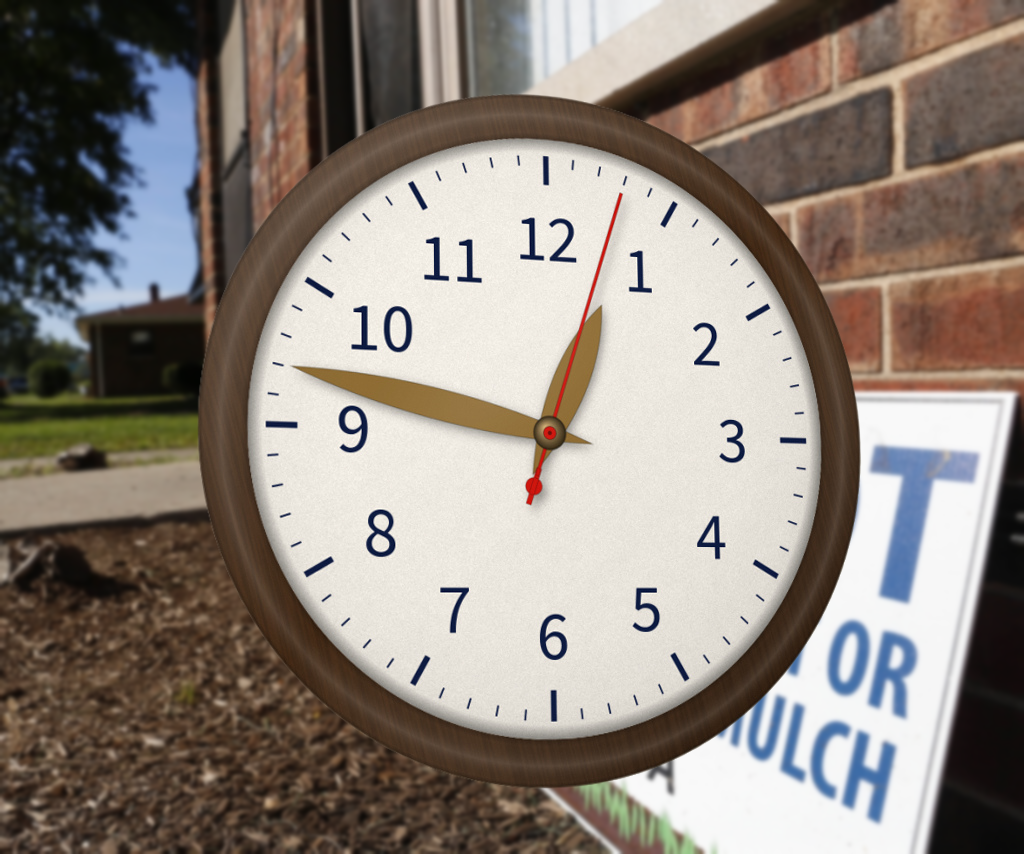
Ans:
**12:47:03**
